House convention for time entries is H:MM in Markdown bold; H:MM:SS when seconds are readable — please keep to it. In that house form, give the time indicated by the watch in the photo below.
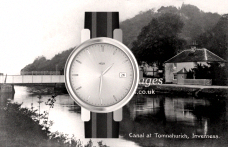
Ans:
**1:31**
